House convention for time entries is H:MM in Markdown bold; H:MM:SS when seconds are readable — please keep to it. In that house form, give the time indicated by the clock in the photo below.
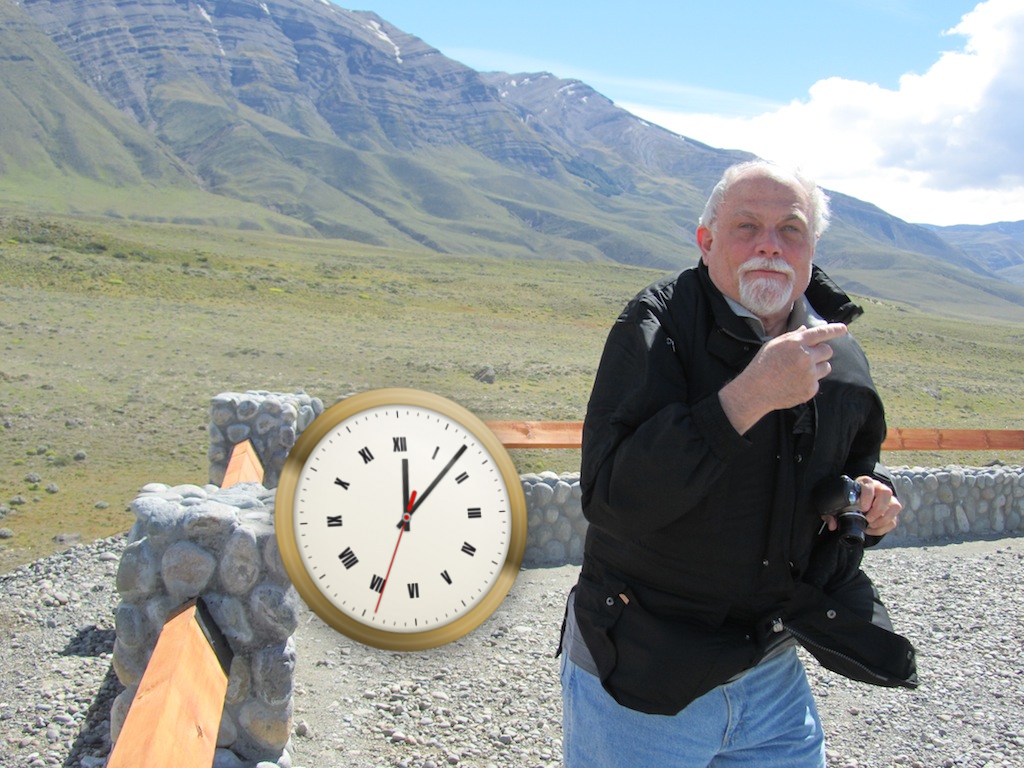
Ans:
**12:07:34**
